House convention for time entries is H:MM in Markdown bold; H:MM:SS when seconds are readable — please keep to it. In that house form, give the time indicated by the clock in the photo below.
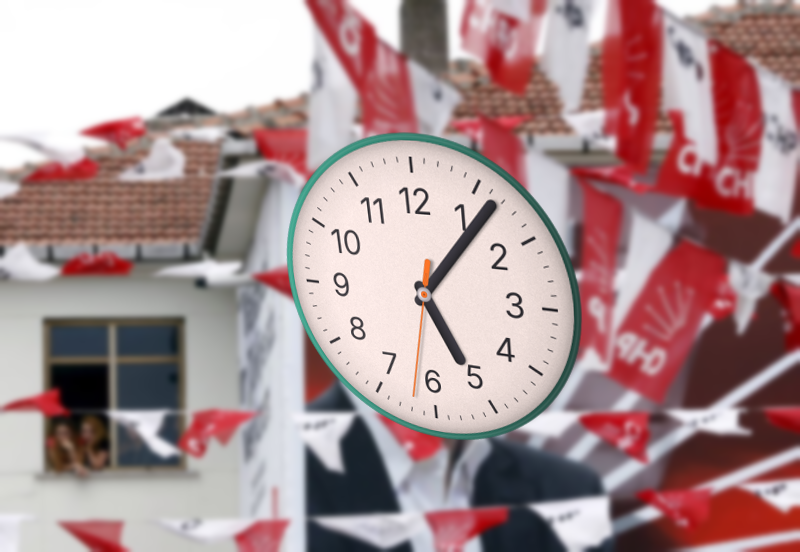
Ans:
**5:06:32**
